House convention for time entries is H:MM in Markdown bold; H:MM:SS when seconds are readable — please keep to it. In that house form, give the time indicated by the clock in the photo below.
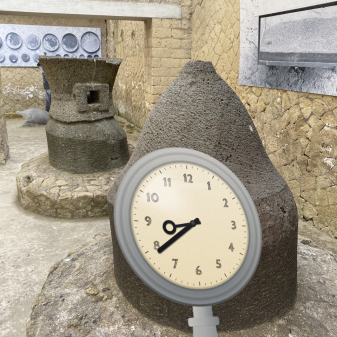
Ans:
**8:39**
